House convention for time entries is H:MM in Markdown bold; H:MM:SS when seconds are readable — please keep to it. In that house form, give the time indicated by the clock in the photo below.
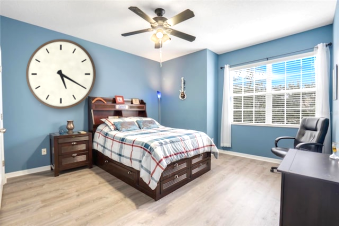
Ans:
**5:20**
